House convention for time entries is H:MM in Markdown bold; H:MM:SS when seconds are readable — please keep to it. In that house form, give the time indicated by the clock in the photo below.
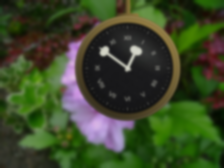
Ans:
**12:51**
